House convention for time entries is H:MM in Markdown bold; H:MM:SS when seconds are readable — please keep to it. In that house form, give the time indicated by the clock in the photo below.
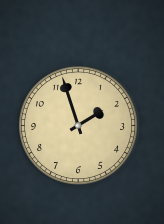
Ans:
**1:57**
